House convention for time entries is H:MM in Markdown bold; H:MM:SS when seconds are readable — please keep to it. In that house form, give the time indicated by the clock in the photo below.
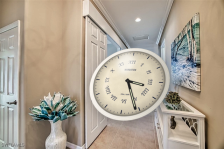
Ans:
**3:26**
